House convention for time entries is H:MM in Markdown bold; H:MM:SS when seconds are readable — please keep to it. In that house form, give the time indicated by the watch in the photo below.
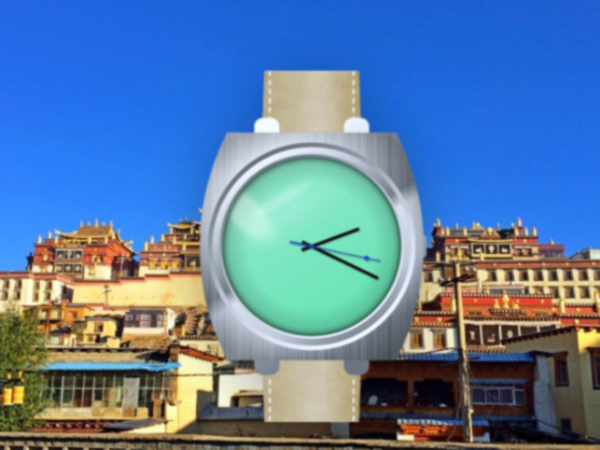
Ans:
**2:19:17**
